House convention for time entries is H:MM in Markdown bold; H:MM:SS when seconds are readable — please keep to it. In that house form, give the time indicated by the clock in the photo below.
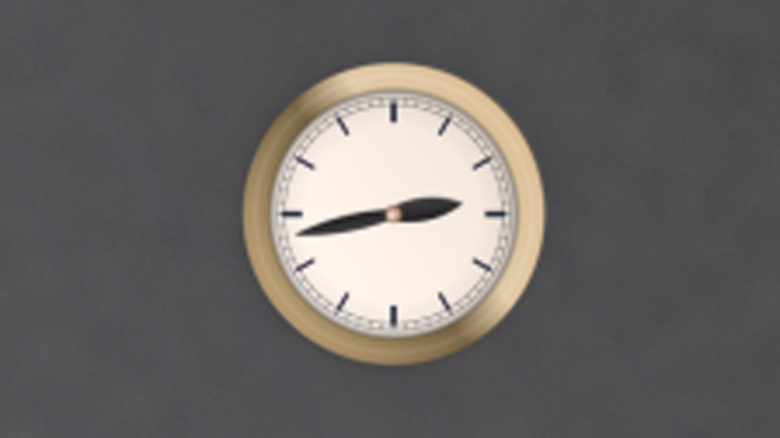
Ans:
**2:43**
